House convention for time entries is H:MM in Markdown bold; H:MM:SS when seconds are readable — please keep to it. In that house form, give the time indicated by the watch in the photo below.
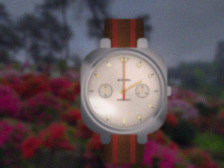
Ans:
**2:00**
